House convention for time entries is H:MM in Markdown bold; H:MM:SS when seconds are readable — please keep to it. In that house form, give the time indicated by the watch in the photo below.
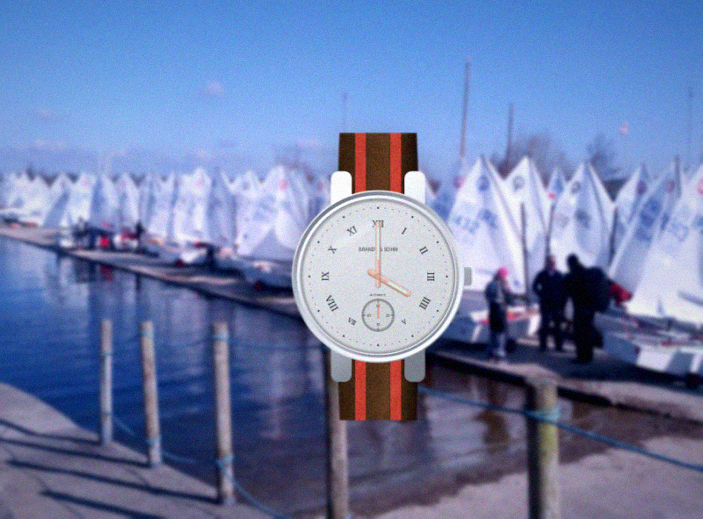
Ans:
**4:00**
